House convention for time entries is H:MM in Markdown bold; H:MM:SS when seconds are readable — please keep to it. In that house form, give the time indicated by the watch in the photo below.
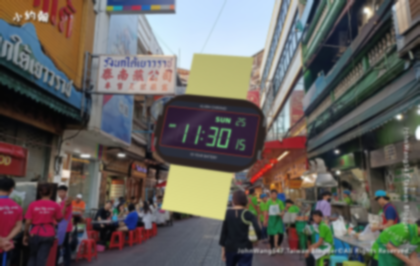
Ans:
**11:30**
